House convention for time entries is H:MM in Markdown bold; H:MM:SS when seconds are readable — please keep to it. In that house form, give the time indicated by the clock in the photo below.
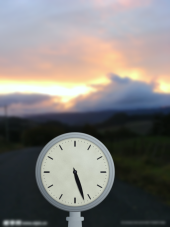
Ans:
**5:27**
